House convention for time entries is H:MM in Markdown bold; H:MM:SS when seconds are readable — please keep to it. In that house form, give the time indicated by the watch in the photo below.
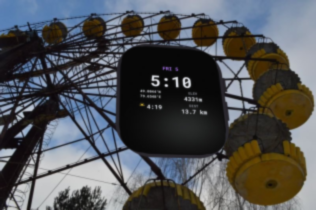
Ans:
**5:10**
